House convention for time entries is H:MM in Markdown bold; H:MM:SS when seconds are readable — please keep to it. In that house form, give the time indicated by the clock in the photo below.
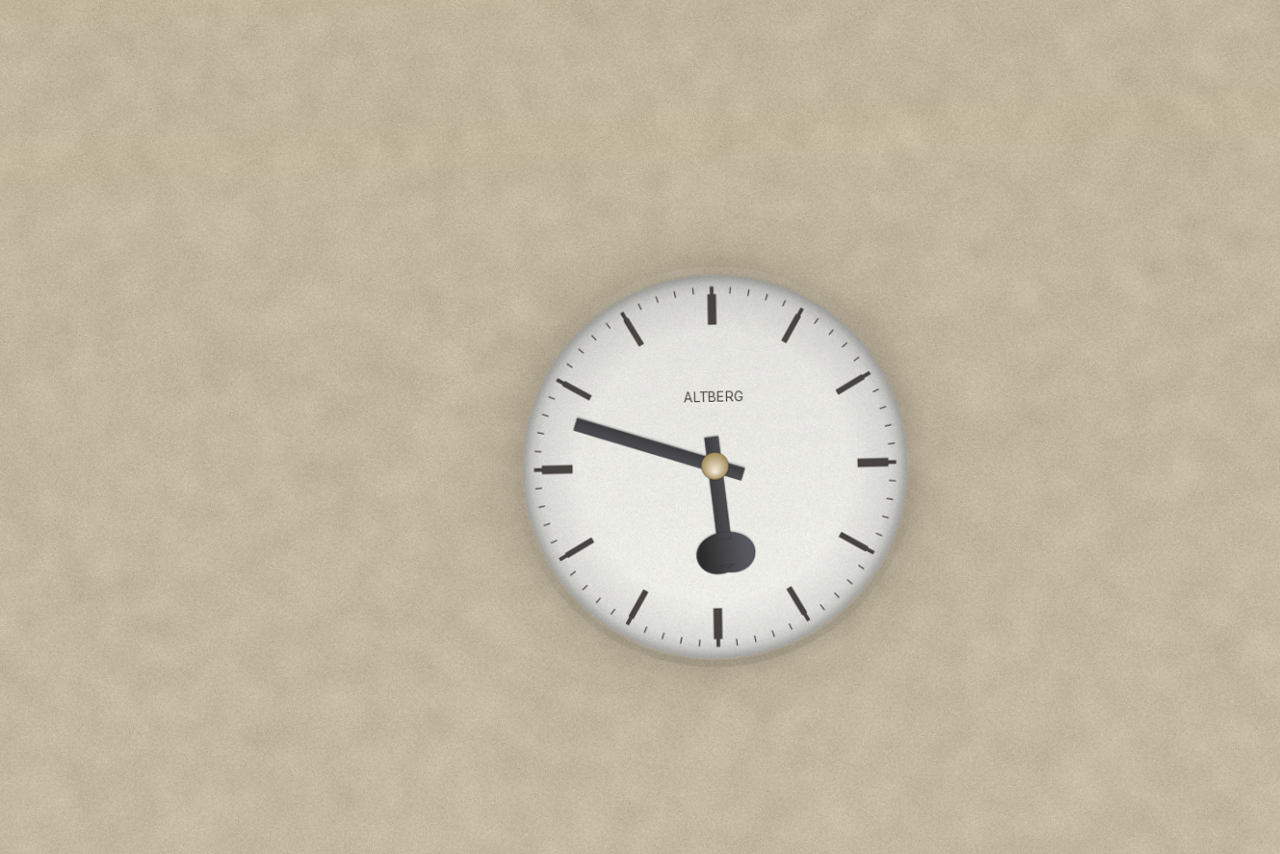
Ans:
**5:48**
